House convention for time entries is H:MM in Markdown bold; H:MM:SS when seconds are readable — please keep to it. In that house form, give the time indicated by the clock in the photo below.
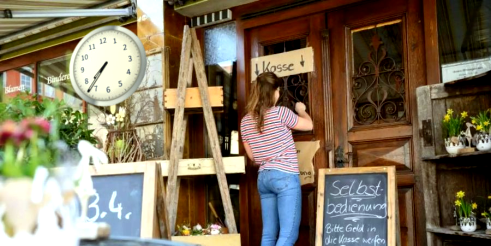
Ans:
**7:37**
